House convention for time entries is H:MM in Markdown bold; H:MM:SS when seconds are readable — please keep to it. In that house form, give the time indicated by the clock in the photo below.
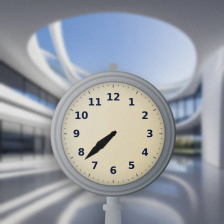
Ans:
**7:38**
